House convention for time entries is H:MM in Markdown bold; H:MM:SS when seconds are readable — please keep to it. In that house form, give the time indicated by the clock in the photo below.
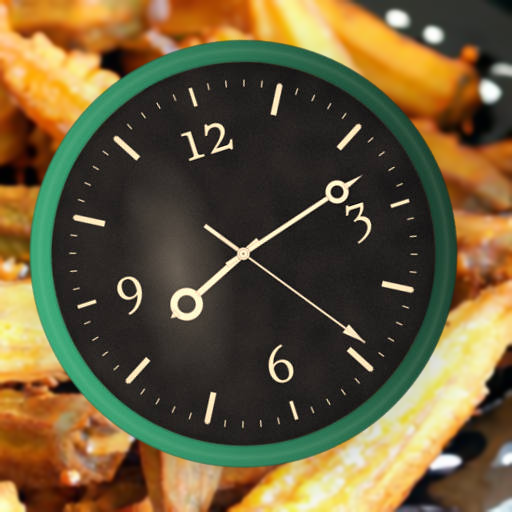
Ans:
**8:12:24**
